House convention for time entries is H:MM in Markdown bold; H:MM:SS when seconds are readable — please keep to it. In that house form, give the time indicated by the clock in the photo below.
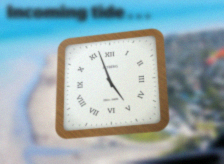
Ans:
**4:57**
